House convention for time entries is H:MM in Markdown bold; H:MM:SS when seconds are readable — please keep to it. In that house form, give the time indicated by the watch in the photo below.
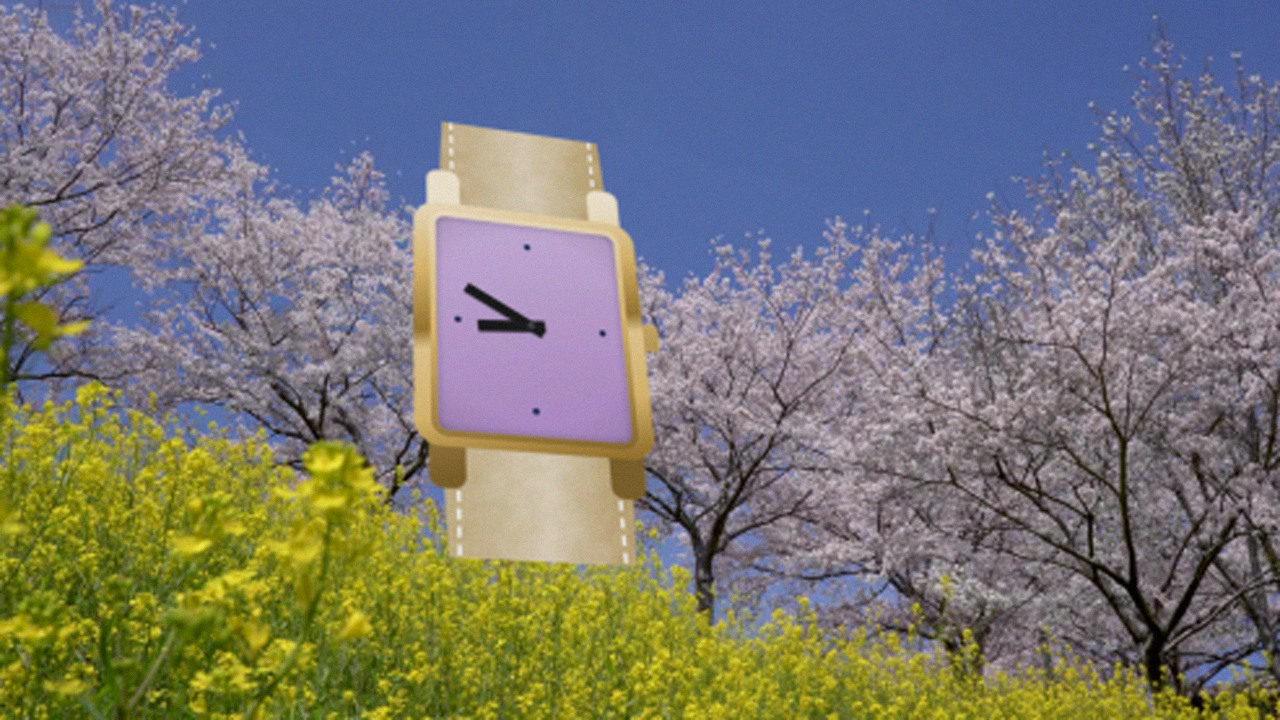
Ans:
**8:50**
